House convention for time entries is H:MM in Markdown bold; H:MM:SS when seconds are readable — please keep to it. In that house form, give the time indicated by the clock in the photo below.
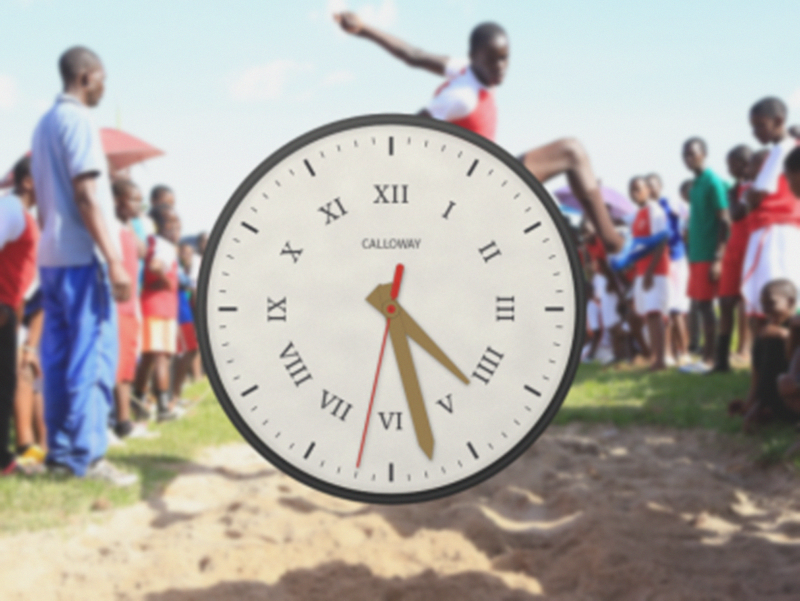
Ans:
**4:27:32**
